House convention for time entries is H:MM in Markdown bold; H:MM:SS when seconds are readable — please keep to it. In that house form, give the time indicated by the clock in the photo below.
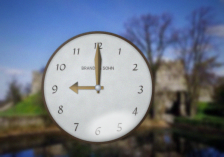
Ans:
**9:00**
